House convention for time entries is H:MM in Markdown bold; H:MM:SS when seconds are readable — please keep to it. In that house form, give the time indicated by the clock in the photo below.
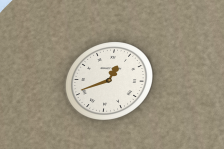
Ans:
**12:41**
